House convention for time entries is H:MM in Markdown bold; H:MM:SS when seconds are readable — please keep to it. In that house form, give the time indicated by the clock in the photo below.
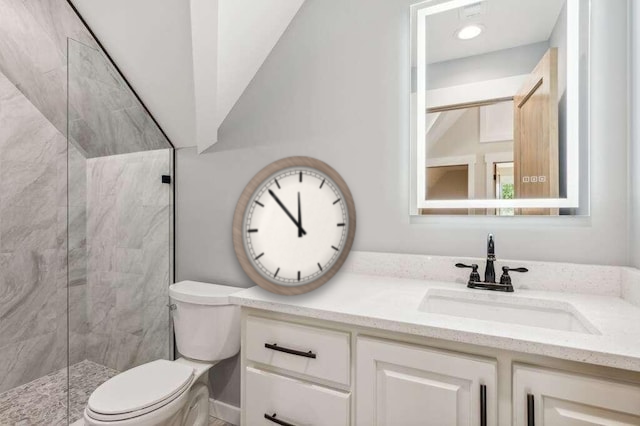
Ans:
**11:53**
